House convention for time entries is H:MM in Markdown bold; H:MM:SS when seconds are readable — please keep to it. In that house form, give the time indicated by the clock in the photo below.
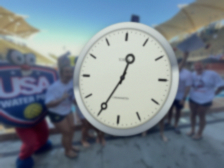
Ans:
**12:35**
